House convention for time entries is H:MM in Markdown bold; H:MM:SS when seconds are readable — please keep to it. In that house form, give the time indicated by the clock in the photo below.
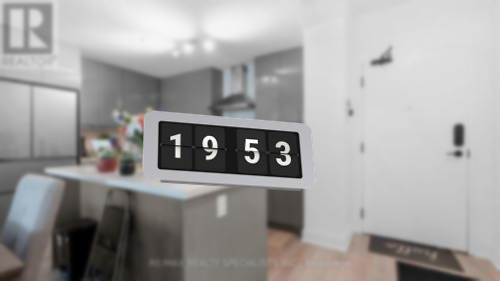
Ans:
**19:53**
